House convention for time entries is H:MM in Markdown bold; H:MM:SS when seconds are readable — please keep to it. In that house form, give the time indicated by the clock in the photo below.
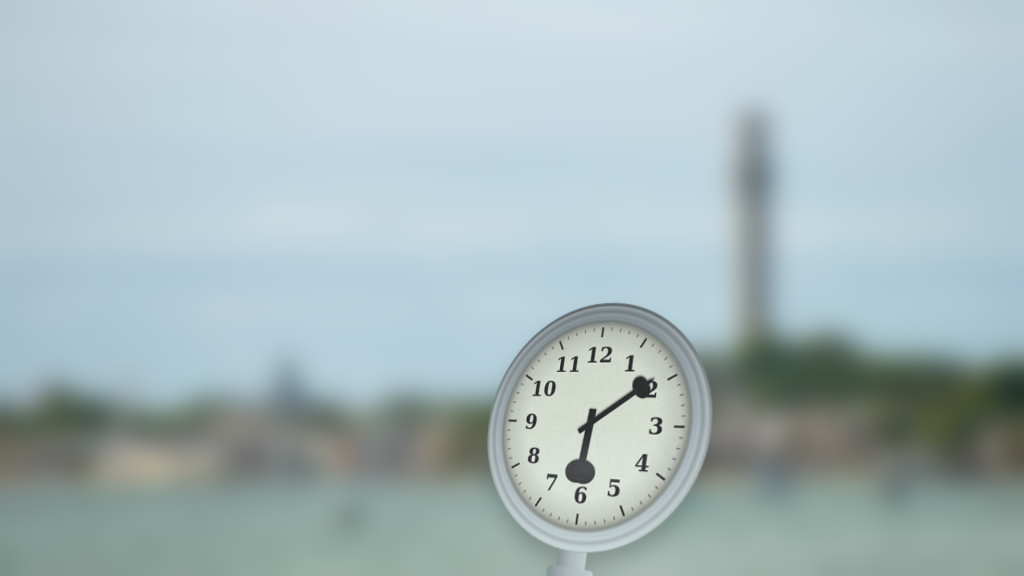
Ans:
**6:09**
